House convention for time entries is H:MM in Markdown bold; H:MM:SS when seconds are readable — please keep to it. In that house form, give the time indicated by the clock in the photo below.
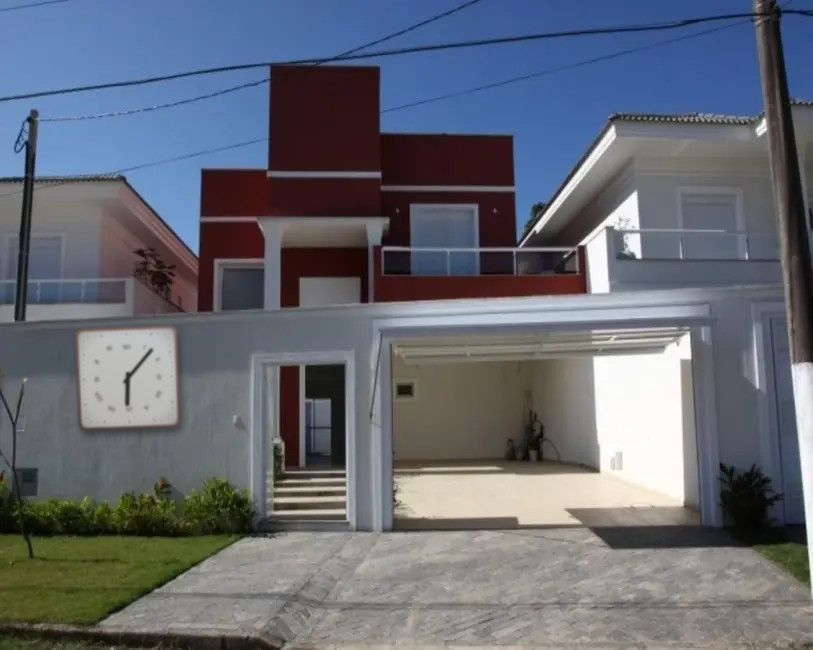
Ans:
**6:07**
